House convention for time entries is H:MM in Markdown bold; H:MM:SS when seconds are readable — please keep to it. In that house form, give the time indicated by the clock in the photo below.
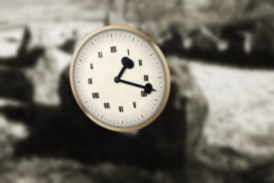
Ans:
**1:18**
